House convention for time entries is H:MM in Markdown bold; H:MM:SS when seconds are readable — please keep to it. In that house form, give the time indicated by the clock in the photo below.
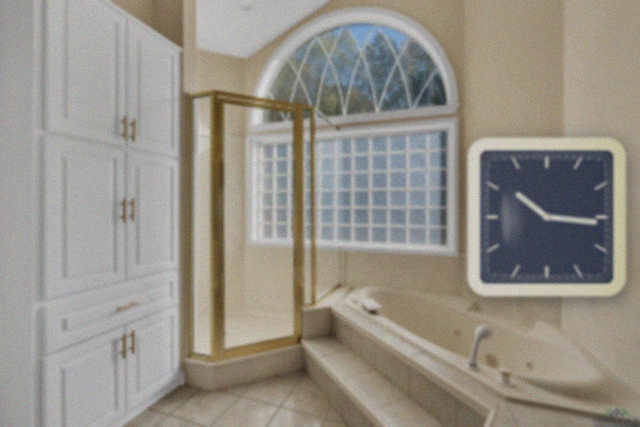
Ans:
**10:16**
